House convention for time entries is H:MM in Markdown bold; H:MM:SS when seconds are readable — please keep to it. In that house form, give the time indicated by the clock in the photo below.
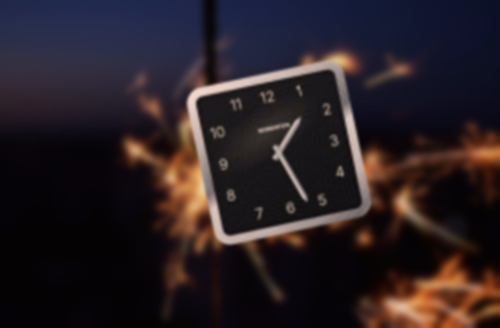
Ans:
**1:27**
